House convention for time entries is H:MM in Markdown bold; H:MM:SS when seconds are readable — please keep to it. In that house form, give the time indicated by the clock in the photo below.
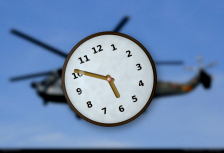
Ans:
**5:51**
